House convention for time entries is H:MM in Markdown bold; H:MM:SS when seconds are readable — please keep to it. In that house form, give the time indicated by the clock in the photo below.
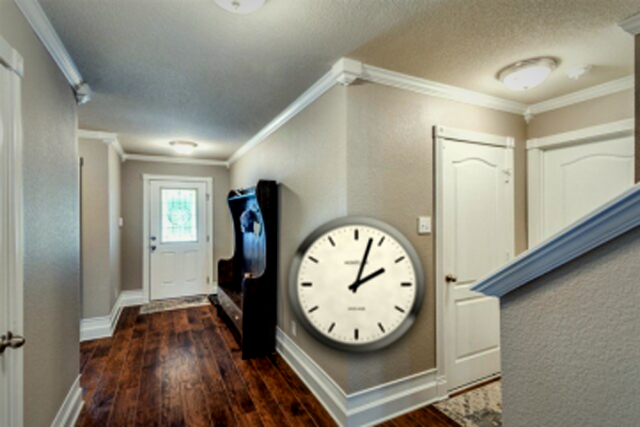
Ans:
**2:03**
